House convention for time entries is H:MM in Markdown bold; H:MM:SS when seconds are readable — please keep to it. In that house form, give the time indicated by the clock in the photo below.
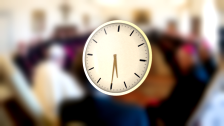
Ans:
**5:30**
